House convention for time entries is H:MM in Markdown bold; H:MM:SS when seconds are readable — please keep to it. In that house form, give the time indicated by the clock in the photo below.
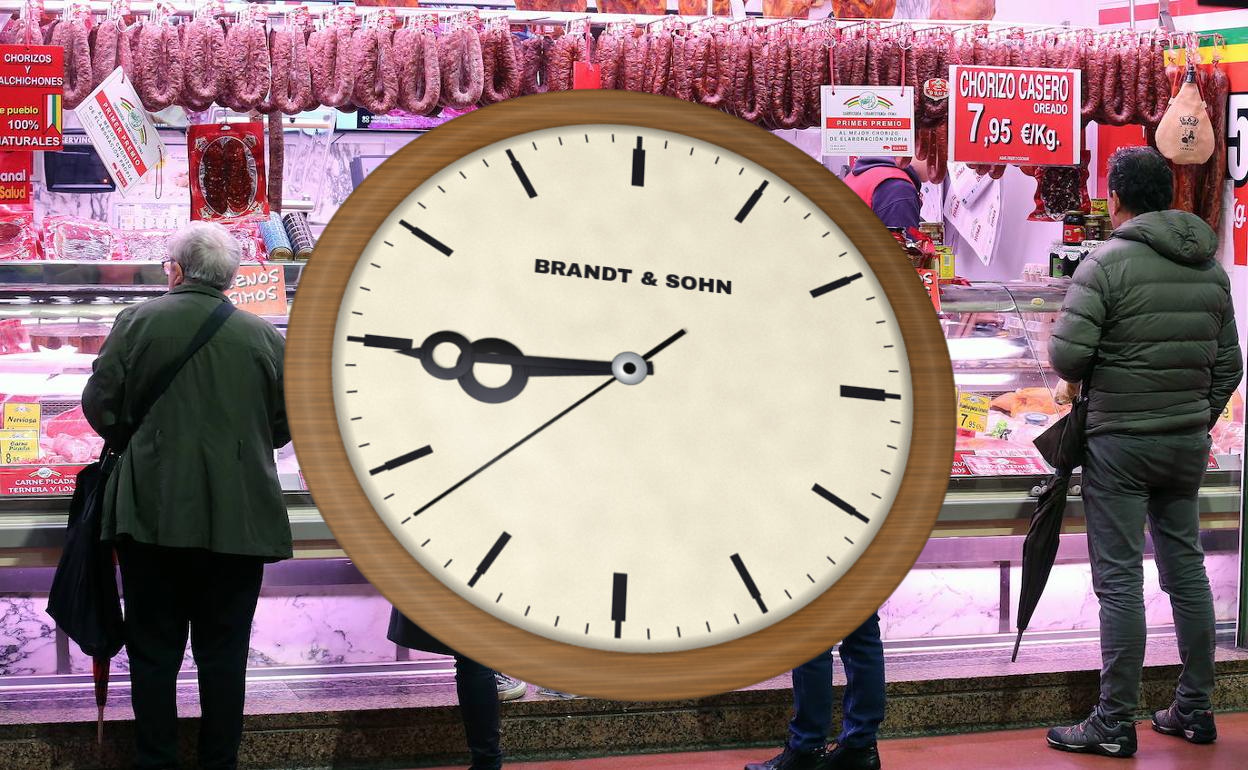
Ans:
**8:44:38**
